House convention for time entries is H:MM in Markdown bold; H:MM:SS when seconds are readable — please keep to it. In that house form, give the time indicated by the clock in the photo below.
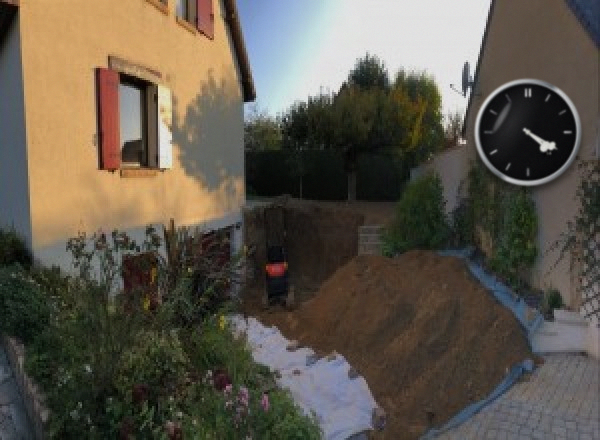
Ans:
**4:20**
